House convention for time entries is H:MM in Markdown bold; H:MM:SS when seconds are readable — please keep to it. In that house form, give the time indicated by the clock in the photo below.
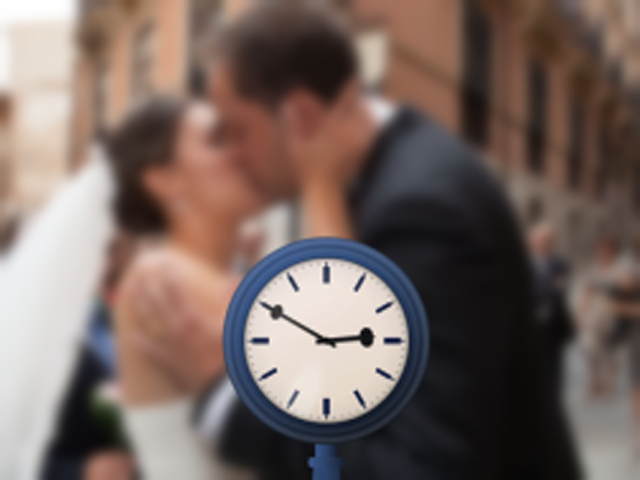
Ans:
**2:50**
